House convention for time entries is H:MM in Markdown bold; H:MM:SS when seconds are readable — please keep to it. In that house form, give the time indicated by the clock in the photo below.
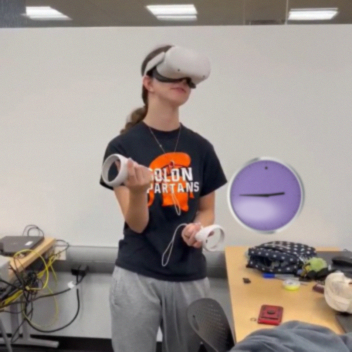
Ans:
**2:45**
